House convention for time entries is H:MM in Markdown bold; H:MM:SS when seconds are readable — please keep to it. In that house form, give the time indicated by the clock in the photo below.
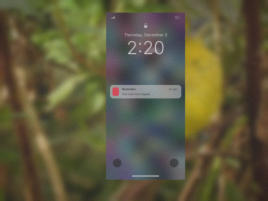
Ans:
**2:20**
